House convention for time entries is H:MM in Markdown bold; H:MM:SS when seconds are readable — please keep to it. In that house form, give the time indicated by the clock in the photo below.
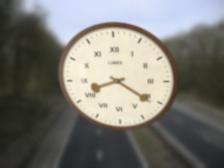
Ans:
**8:21**
